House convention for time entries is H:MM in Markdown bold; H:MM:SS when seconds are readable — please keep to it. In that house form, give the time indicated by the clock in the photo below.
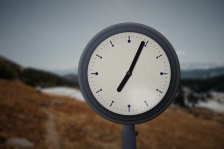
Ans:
**7:04**
